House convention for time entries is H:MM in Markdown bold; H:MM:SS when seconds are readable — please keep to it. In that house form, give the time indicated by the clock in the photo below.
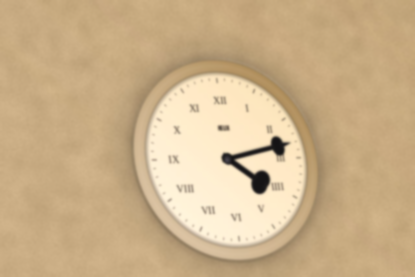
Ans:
**4:13**
